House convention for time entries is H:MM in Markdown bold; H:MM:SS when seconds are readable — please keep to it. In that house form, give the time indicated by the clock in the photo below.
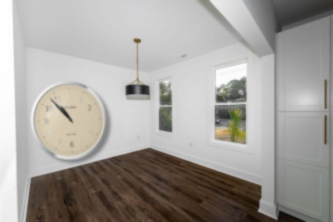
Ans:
**10:53**
